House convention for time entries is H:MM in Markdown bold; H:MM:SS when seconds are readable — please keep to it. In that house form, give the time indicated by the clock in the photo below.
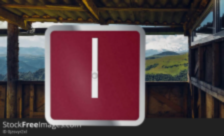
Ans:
**6:00**
